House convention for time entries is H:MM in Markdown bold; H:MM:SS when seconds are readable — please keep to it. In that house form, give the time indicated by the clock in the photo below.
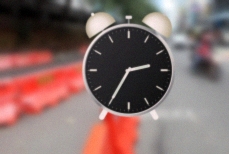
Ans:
**2:35**
